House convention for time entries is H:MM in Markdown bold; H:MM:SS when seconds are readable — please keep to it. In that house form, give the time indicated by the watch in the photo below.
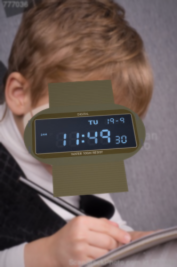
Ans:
**11:49**
